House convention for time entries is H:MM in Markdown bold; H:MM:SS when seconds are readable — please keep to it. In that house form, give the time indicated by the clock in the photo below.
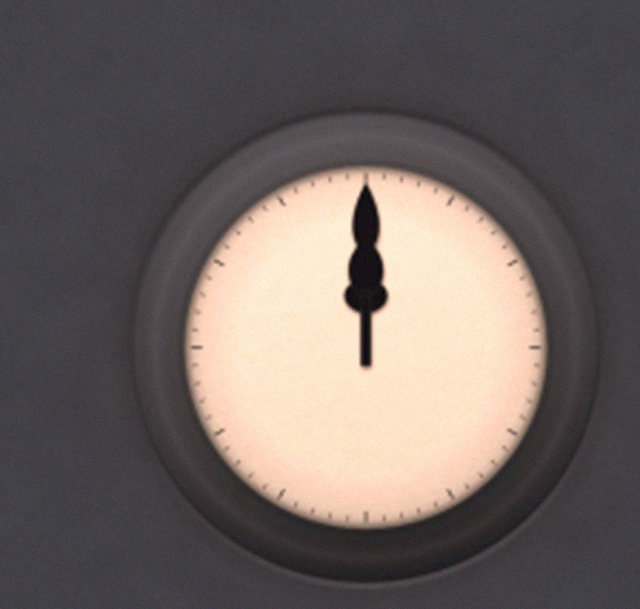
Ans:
**12:00**
